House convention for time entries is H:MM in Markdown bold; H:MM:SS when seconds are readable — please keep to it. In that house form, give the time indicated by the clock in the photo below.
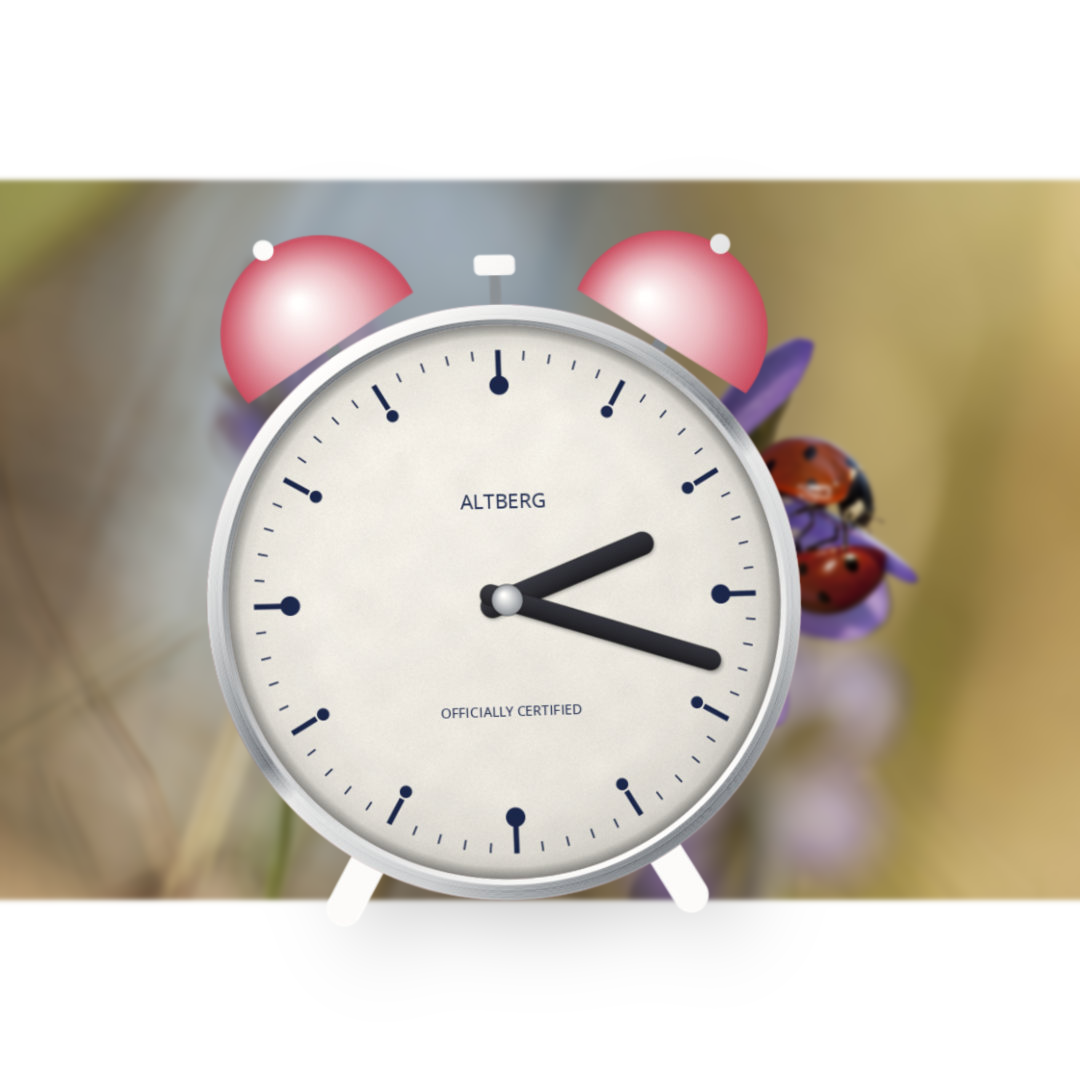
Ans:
**2:18**
